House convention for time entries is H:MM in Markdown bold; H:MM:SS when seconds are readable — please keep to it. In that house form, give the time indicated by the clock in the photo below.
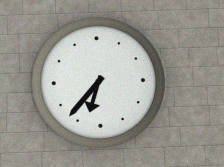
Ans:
**6:37**
